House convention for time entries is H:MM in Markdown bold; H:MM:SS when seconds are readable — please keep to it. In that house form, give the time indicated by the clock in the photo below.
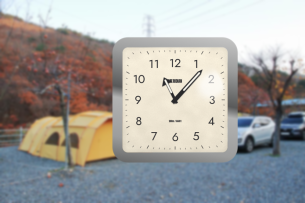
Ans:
**11:07**
